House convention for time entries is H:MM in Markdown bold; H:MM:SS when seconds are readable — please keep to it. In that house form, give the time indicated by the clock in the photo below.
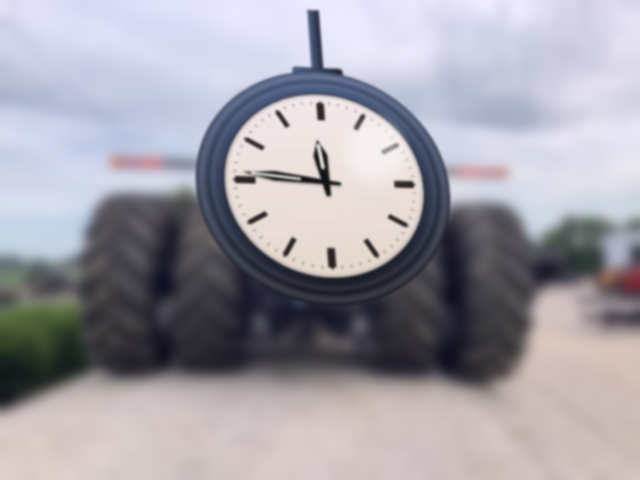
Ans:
**11:46**
